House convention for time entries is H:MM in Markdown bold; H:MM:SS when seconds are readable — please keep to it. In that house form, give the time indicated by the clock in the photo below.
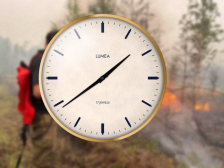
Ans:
**1:39**
